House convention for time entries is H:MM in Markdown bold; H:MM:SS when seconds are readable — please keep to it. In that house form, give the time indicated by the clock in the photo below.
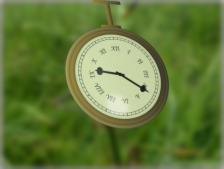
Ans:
**9:21**
